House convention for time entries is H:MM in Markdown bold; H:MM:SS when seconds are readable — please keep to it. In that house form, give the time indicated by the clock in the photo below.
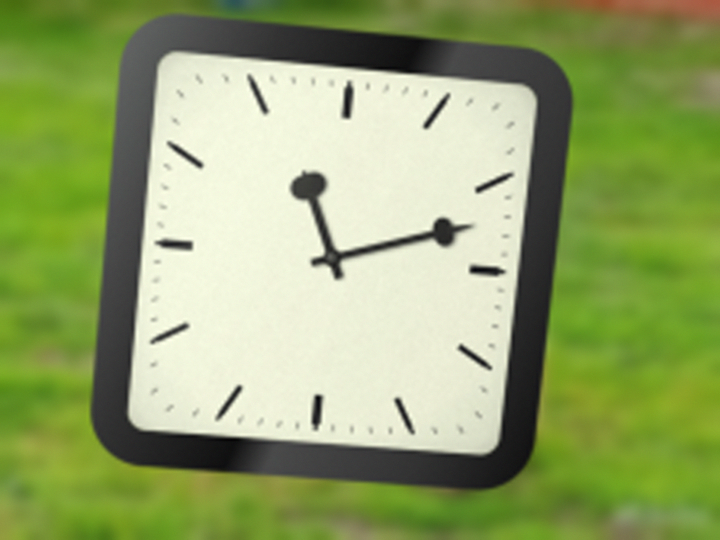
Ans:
**11:12**
